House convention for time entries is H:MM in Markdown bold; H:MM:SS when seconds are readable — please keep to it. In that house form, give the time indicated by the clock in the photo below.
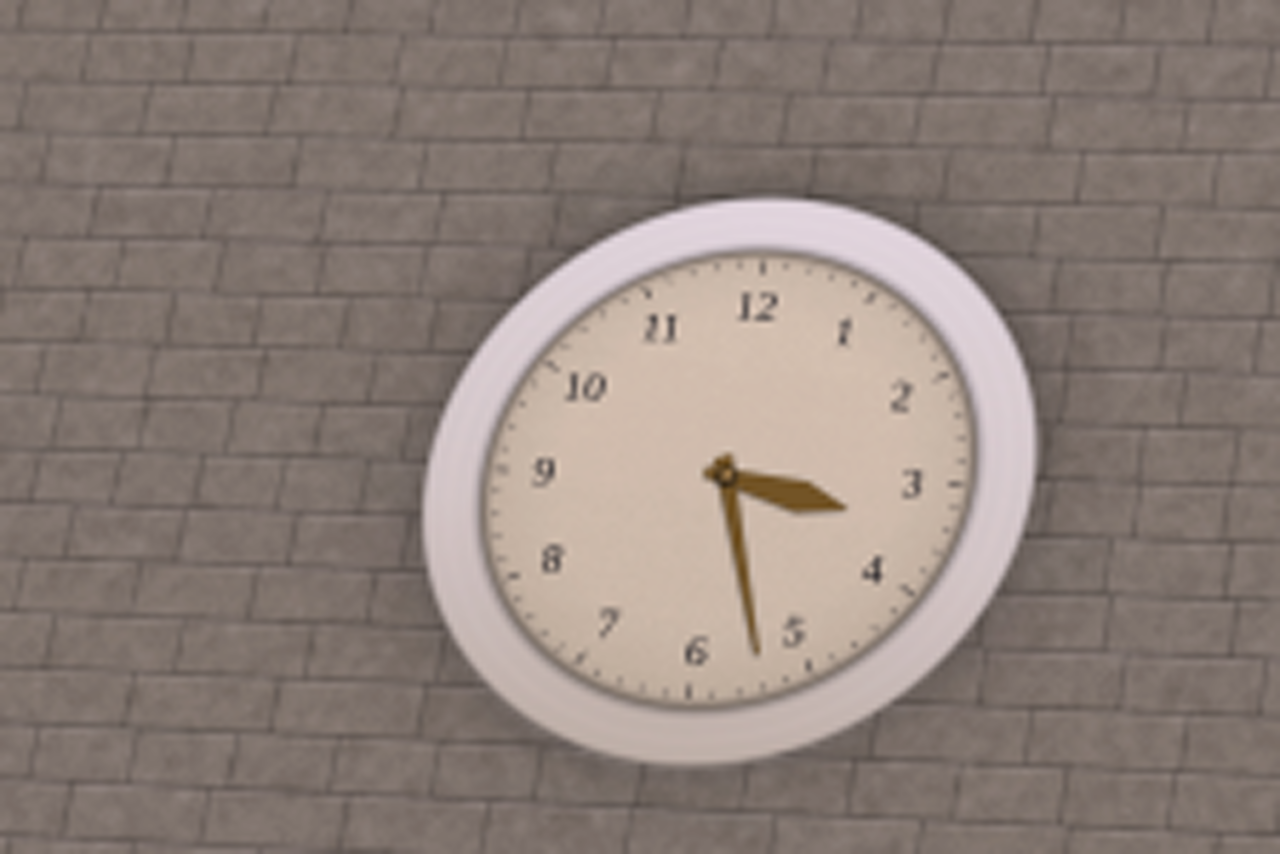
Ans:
**3:27**
